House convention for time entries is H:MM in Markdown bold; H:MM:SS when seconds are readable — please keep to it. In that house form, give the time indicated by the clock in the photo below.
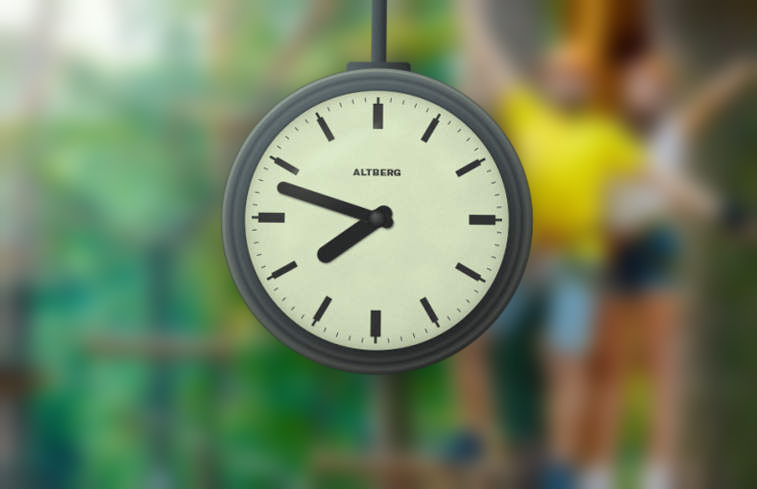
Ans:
**7:48**
